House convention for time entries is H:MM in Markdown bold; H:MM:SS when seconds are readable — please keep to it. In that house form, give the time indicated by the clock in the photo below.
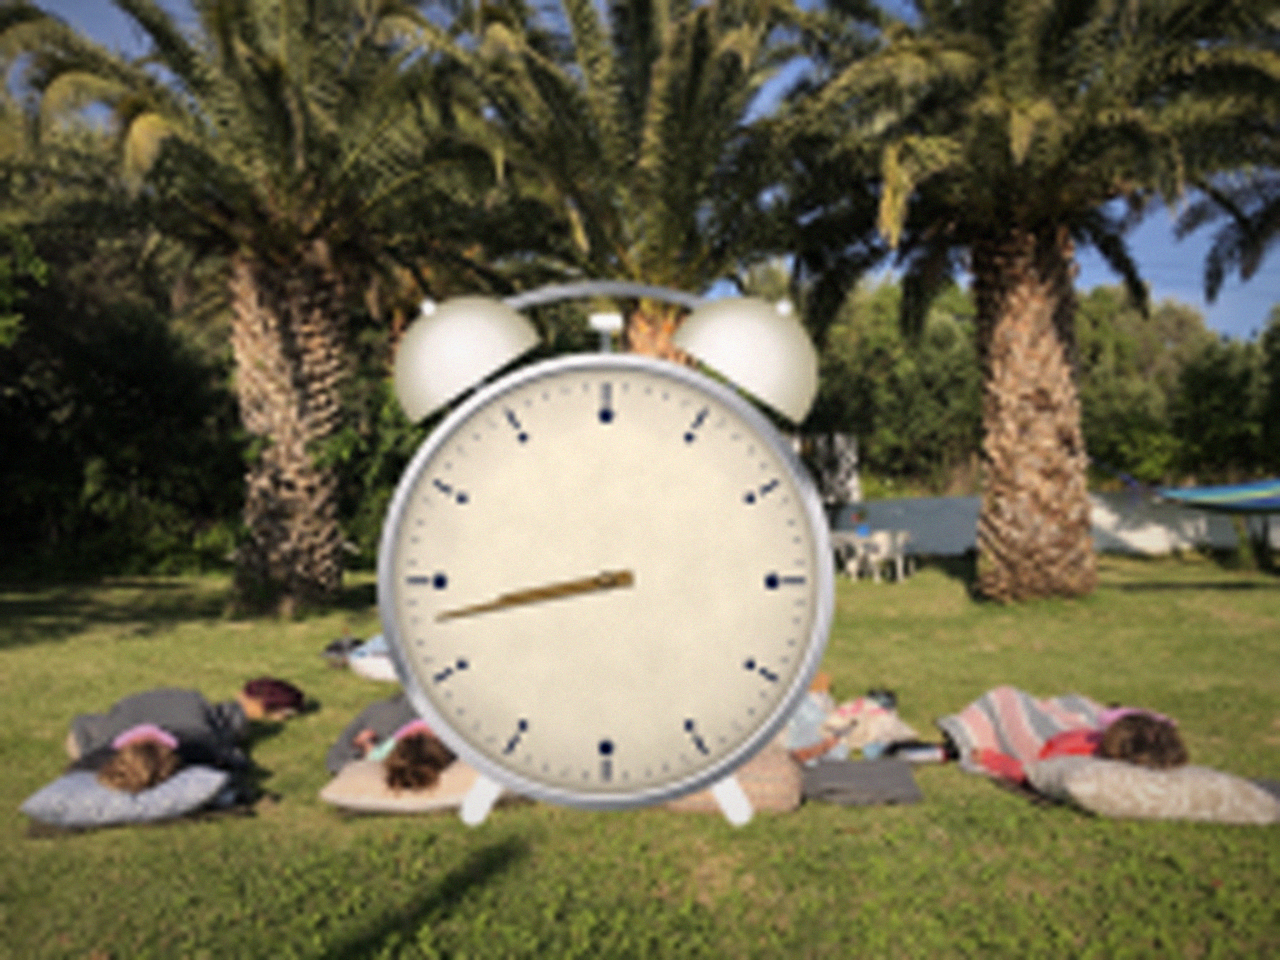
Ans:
**8:43**
